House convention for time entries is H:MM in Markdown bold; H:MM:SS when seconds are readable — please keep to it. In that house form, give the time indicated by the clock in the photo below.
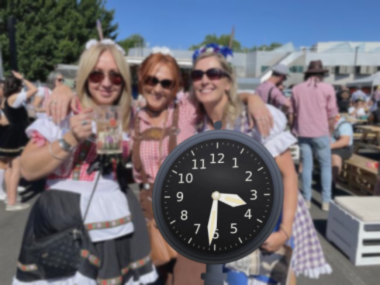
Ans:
**3:31**
